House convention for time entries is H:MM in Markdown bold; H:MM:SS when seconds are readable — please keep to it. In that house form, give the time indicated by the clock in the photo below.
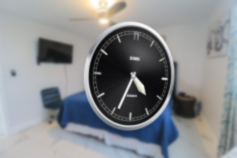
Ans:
**4:34**
